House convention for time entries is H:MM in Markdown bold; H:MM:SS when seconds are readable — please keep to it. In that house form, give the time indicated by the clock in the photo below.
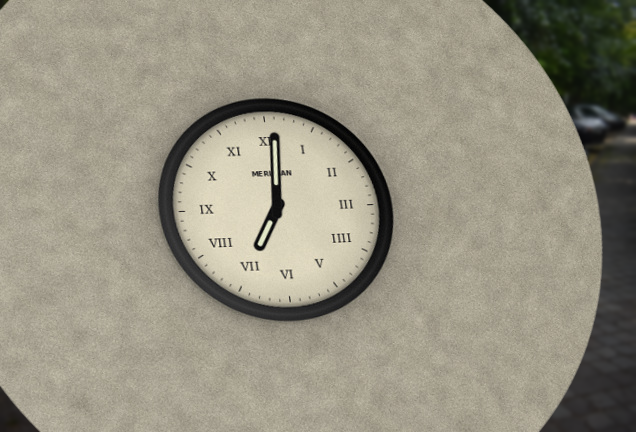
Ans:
**7:01**
